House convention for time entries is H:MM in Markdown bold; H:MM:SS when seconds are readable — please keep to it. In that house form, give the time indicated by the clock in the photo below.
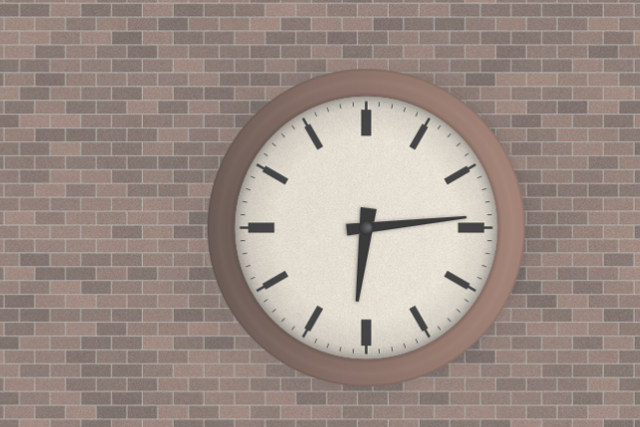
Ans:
**6:14**
